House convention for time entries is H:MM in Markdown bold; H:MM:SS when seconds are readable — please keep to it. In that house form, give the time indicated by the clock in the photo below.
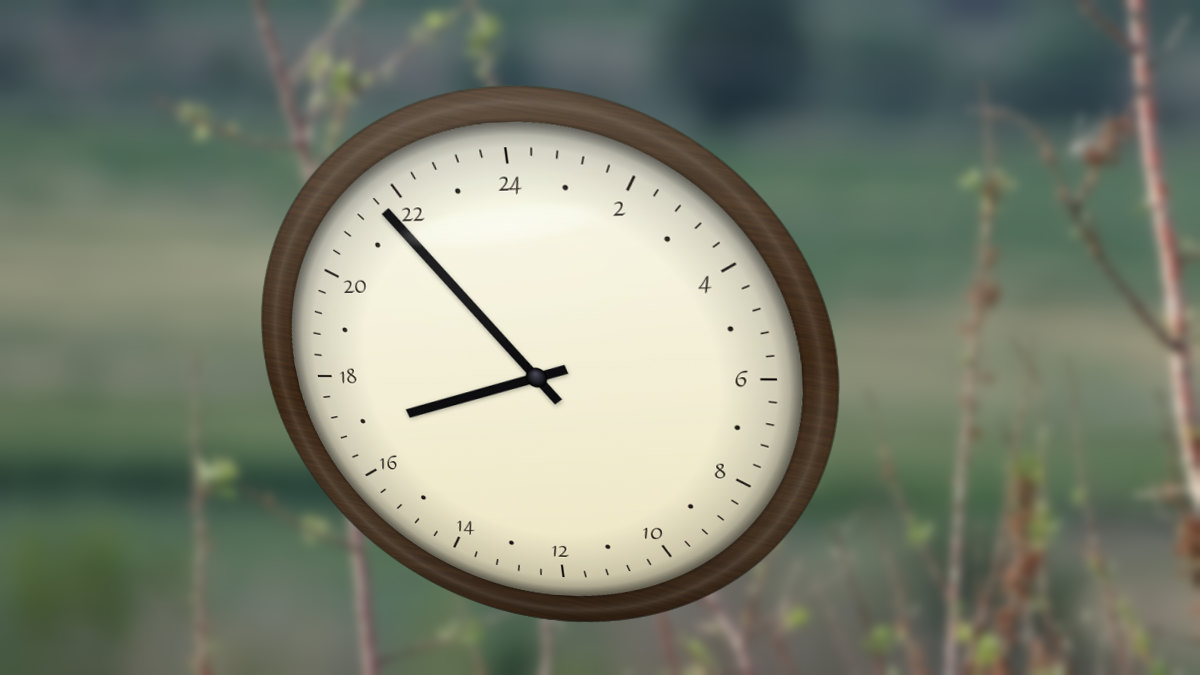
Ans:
**16:54**
